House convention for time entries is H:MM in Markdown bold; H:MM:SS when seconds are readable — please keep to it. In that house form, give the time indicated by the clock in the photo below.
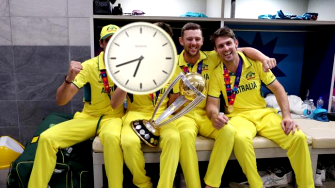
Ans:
**6:42**
